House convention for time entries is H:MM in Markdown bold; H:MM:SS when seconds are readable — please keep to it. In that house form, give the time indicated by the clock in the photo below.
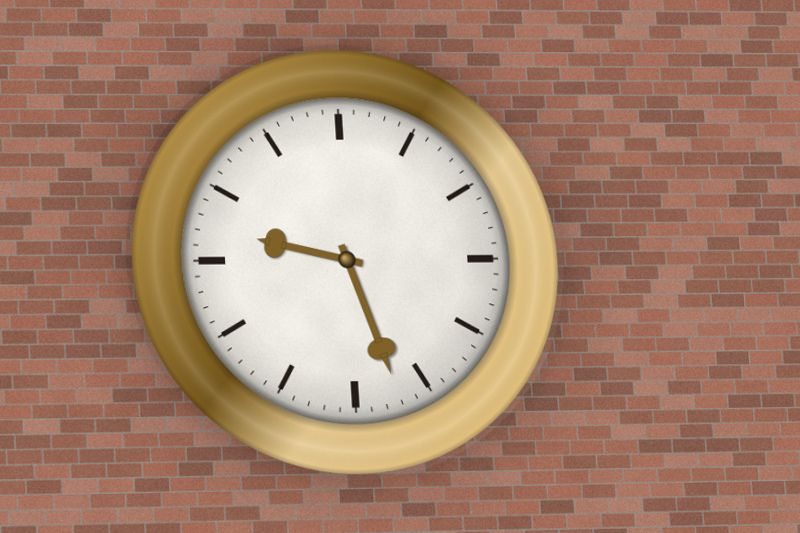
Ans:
**9:27**
